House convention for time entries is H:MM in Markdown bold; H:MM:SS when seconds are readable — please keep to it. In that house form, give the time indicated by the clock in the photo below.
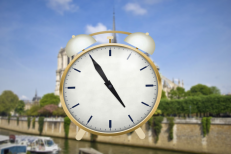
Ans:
**4:55**
